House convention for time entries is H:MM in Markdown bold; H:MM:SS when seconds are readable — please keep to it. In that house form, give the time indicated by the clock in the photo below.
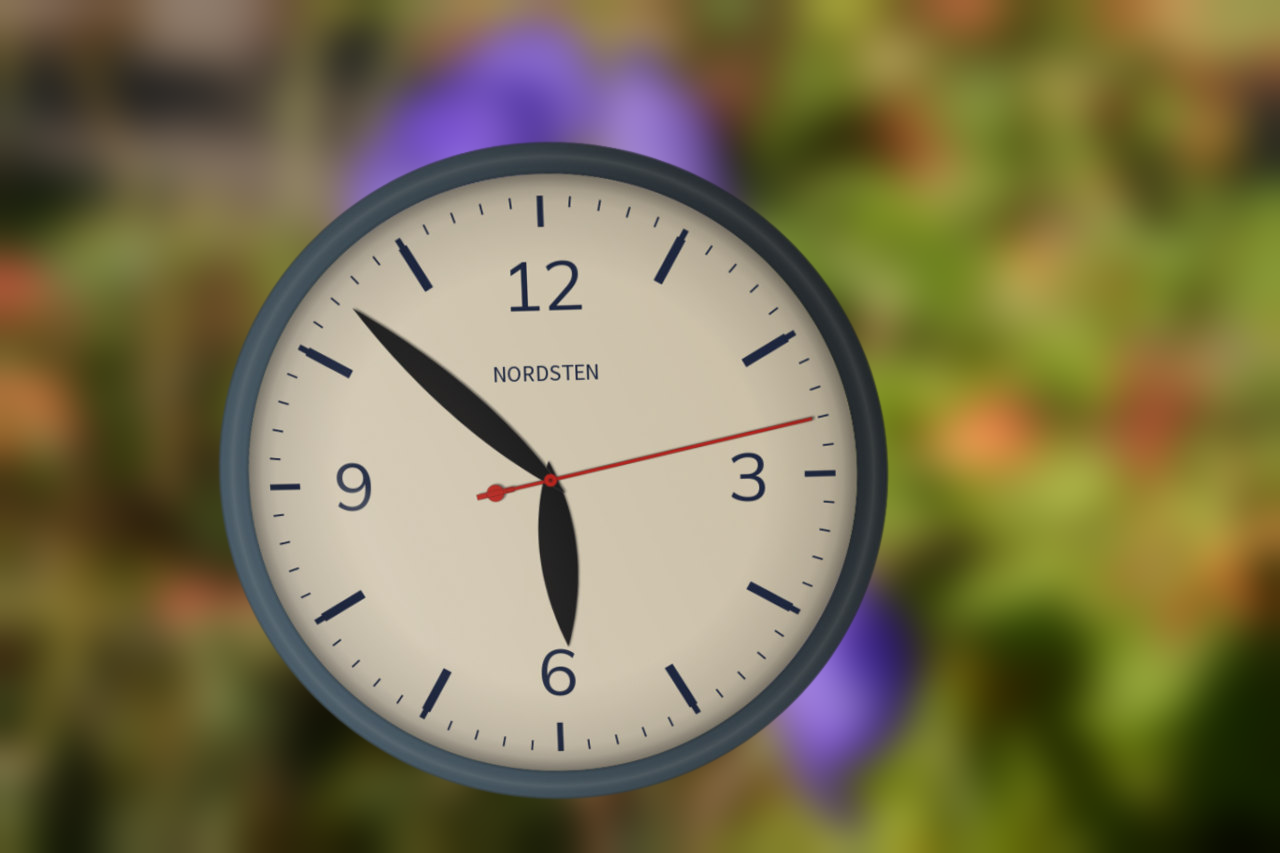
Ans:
**5:52:13**
